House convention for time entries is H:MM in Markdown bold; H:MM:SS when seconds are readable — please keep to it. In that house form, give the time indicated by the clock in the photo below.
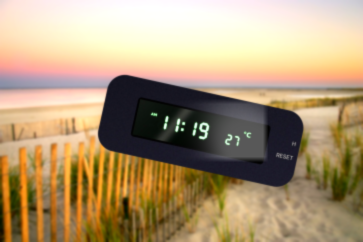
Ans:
**11:19**
